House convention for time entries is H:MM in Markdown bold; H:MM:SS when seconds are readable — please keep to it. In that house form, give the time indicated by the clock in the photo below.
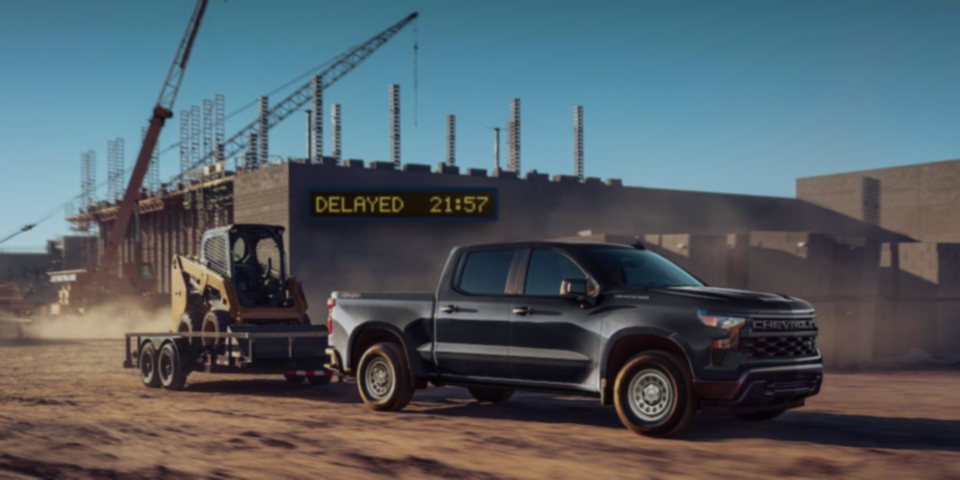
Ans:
**21:57**
